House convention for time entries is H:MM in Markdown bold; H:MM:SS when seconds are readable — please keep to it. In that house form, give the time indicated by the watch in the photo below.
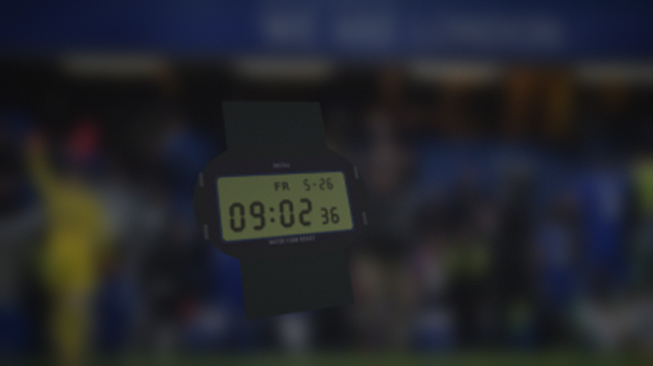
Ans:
**9:02:36**
